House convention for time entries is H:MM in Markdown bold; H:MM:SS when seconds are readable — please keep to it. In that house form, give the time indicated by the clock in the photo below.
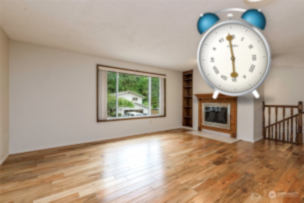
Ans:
**5:59**
